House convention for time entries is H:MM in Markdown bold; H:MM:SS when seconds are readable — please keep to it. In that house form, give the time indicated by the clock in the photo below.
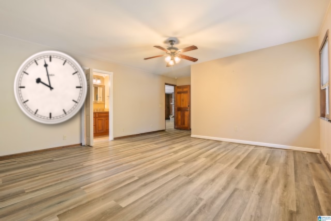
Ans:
**9:58**
